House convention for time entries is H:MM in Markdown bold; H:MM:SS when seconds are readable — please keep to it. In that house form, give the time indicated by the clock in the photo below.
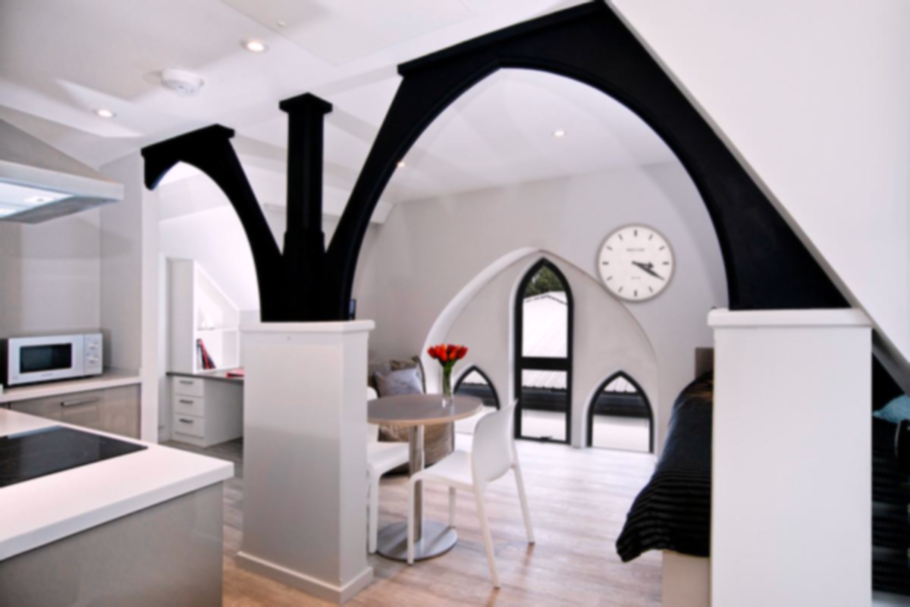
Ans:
**3:20**
